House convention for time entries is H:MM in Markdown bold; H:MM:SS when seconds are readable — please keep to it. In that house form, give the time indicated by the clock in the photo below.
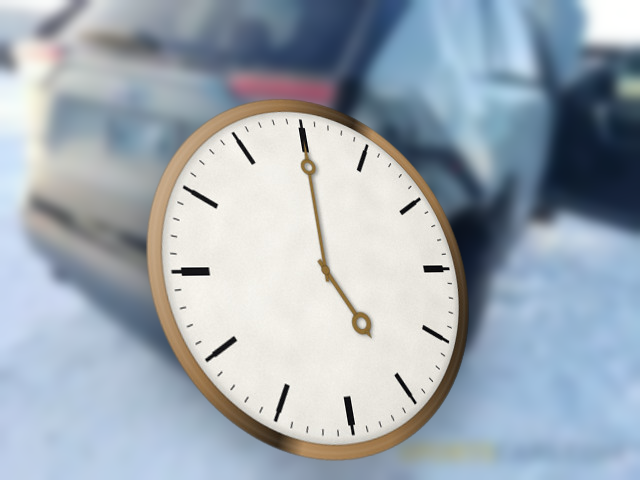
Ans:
**5:00**
